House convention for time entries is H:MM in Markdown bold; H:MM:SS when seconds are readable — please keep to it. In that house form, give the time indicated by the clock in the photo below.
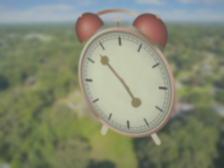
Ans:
**4:53**
